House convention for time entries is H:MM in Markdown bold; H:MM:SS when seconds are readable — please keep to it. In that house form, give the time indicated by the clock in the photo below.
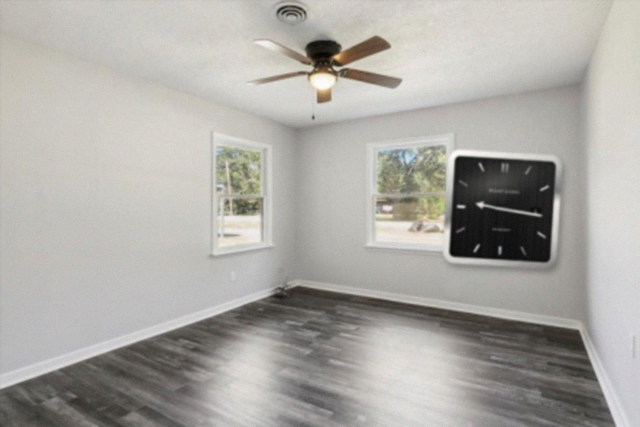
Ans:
**9:16**
